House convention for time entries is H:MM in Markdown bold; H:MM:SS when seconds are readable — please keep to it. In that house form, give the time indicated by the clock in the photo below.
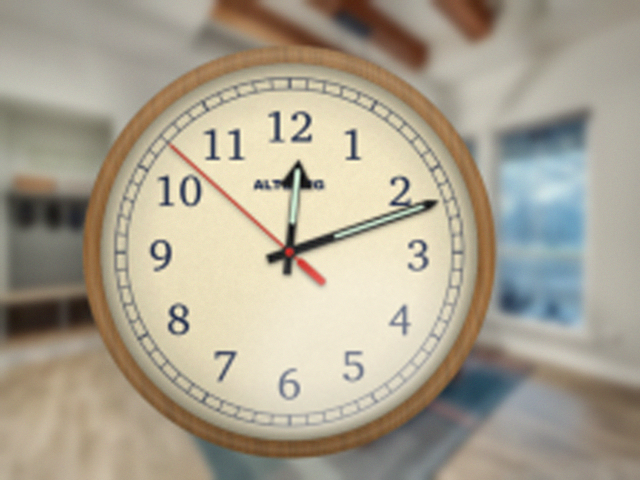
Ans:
**12:11:52**
